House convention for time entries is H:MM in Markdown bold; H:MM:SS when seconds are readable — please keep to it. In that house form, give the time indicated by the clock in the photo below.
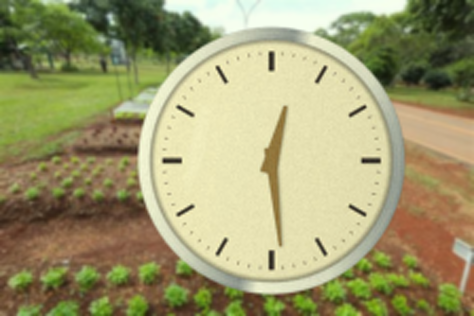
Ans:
**12:29**
